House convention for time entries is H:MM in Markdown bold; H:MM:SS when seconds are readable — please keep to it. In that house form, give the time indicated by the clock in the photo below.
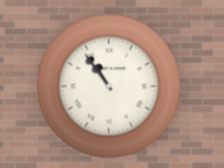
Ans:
**10:54**
